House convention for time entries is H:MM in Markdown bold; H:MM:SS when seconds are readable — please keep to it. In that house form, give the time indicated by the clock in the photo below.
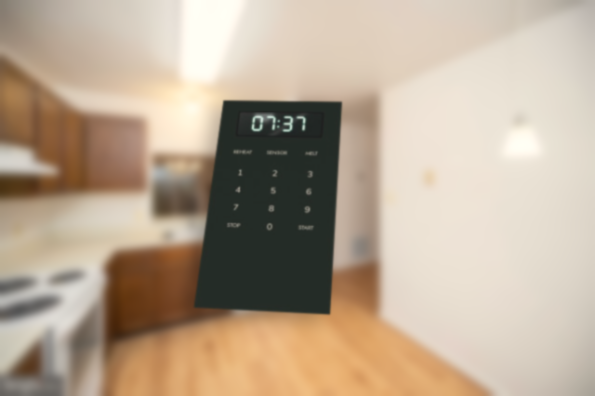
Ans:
**7:37**
